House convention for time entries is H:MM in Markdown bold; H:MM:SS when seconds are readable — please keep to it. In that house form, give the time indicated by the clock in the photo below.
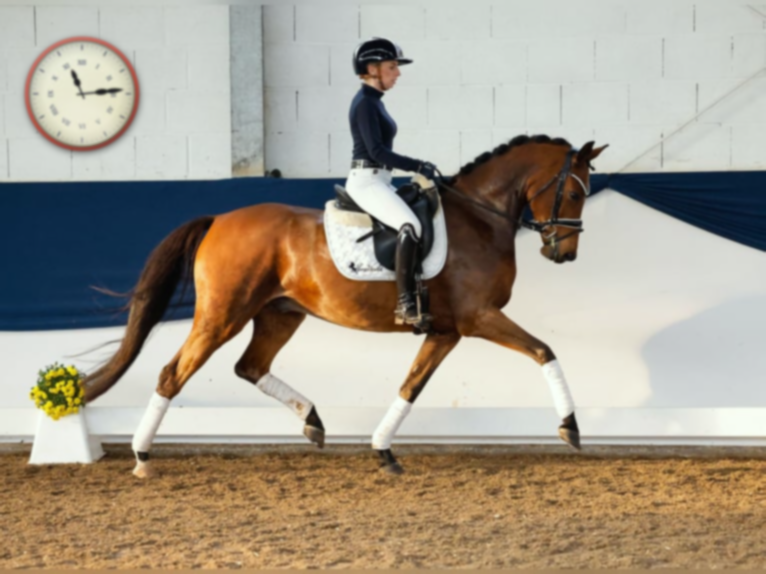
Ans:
**11:14**
